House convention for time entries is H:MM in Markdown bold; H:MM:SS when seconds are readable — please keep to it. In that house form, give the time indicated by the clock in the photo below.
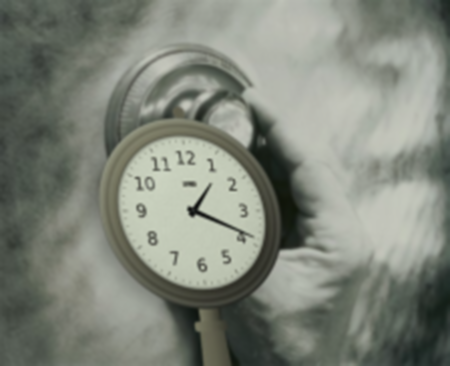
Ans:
**1:19**
